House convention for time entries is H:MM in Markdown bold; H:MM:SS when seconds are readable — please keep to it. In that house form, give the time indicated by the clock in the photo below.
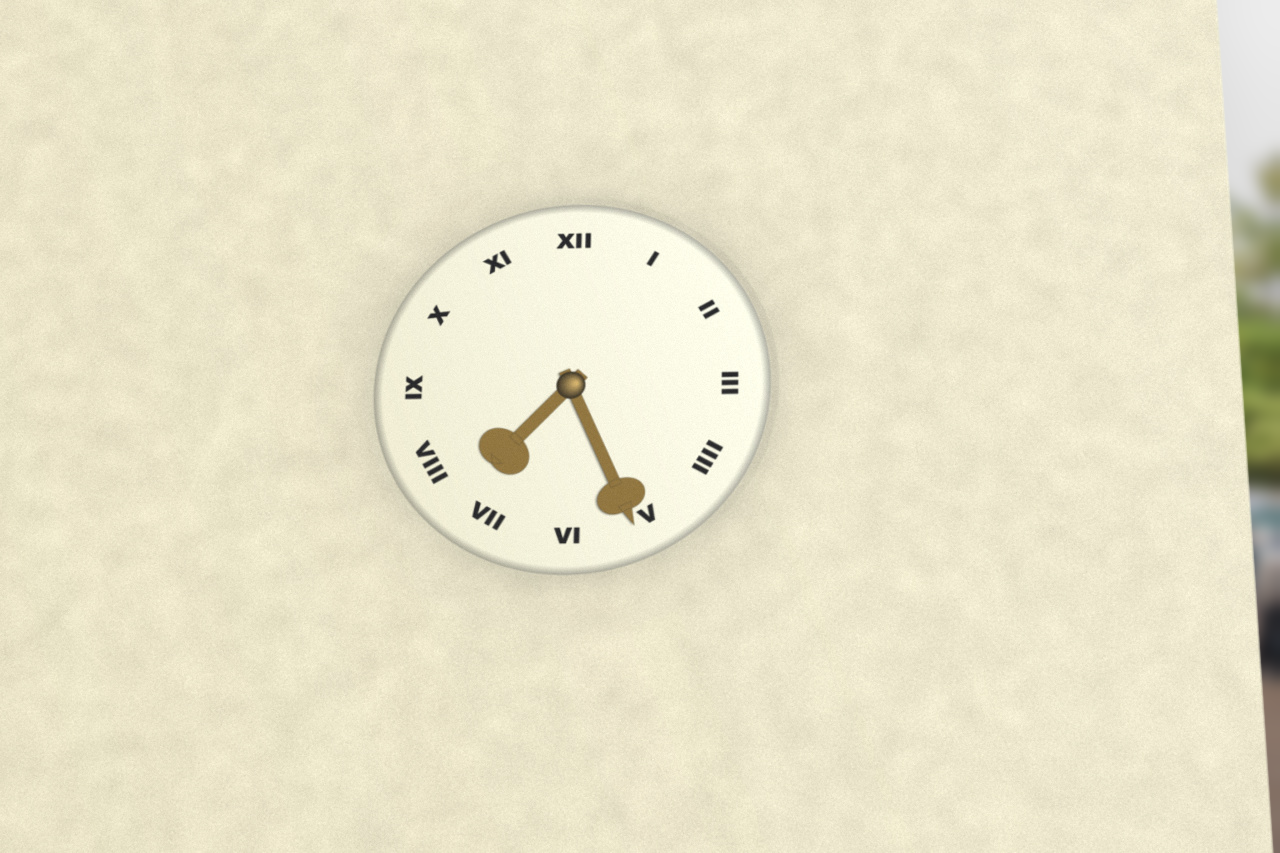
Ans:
**7:26**
